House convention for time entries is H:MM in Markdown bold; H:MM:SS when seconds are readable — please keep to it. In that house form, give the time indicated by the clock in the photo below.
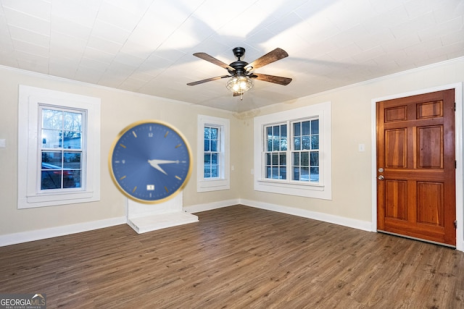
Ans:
**4:15**
